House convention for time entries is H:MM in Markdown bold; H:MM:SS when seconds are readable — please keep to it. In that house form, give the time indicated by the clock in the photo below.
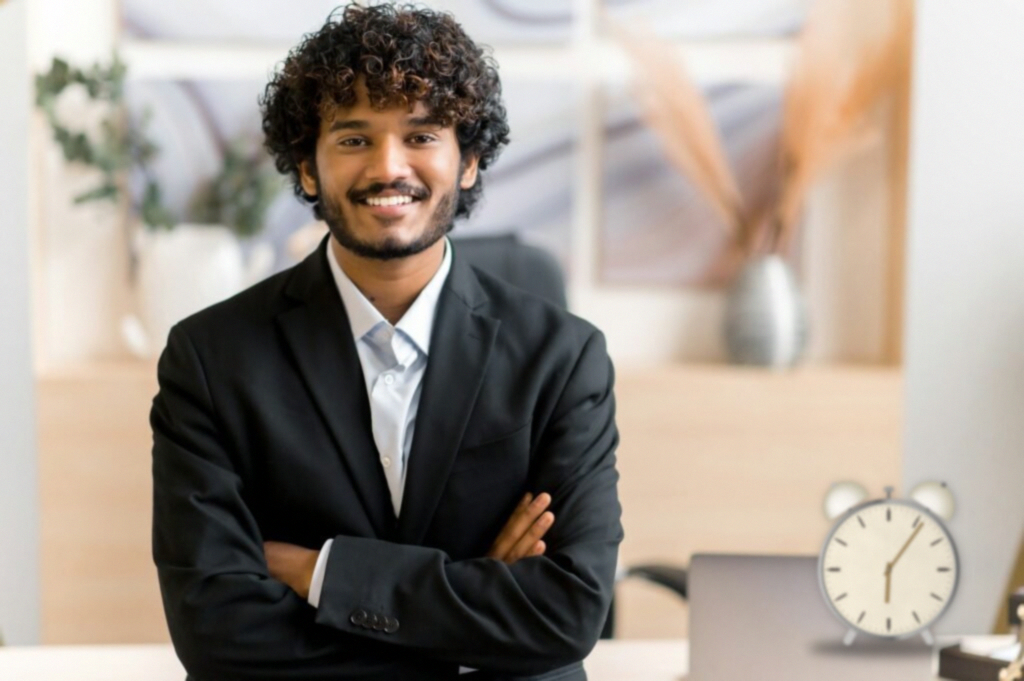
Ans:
**6:06**
